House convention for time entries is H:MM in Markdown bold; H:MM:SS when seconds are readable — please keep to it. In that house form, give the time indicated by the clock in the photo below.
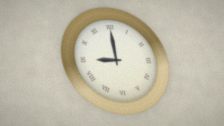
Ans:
**9:00**
